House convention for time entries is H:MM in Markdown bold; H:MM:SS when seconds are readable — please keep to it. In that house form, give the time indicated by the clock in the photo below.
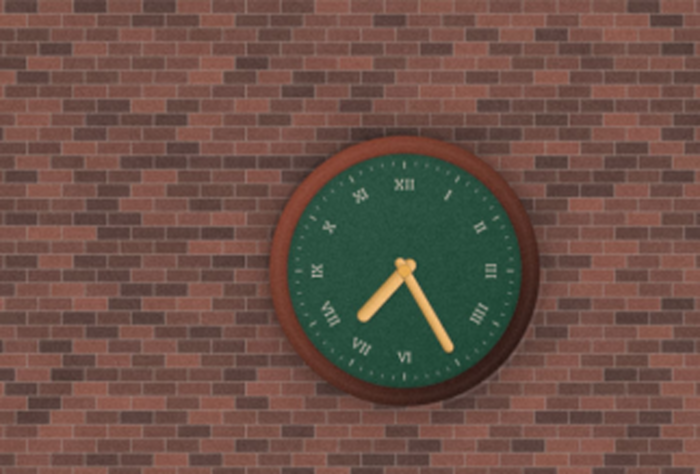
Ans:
**7:25**
